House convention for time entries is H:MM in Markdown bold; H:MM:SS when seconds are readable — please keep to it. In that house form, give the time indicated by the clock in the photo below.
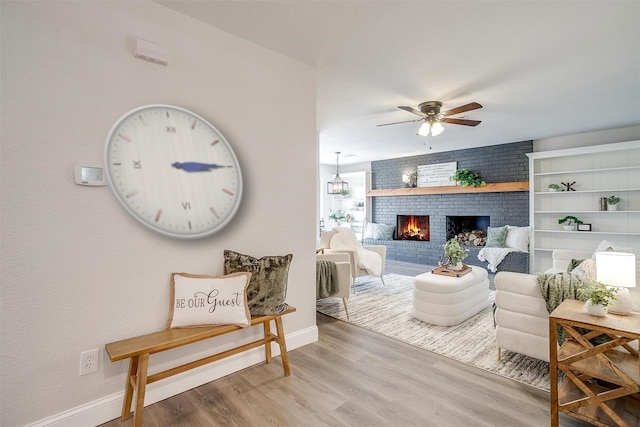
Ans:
**3:15**
